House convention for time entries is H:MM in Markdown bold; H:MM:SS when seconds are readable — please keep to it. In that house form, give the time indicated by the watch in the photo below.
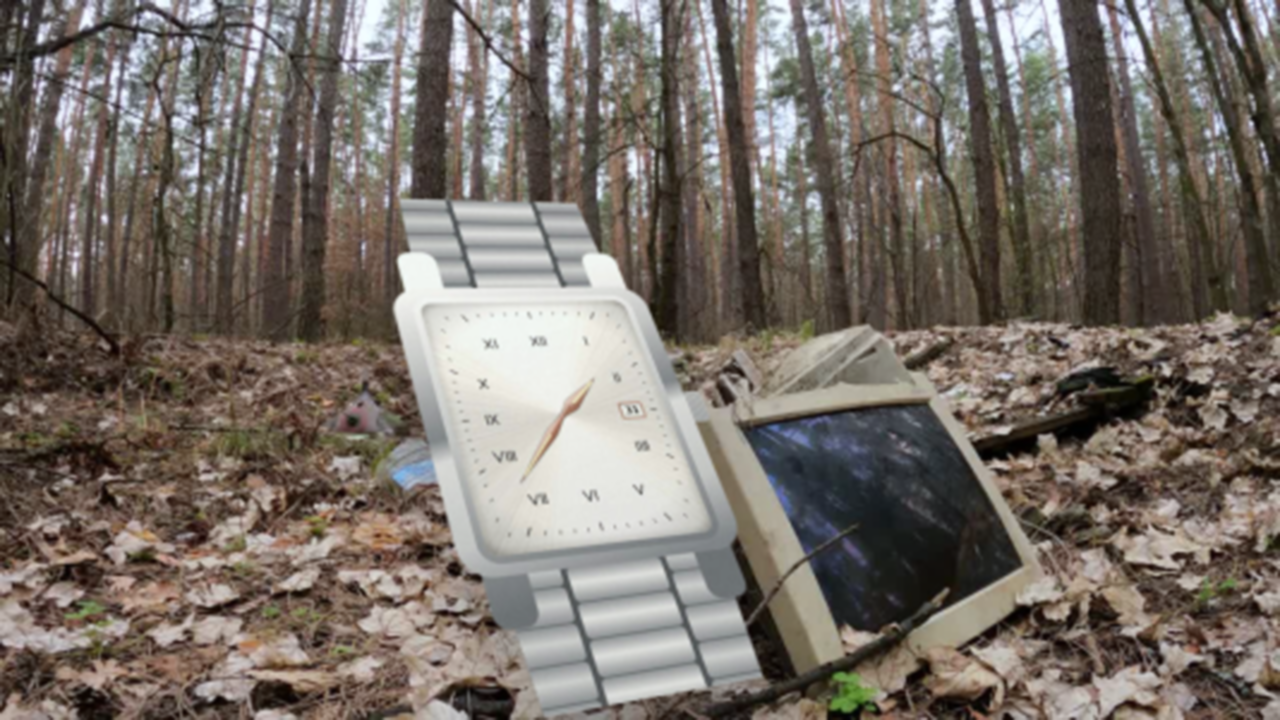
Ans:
**1:37**
